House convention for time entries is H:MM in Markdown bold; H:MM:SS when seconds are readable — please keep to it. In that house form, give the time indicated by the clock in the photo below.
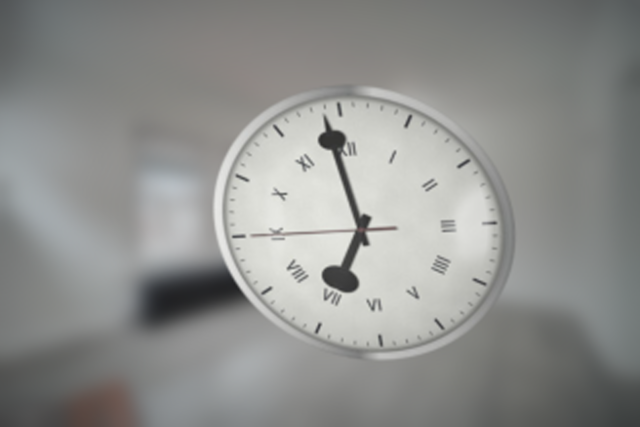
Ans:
**6:58:45**
